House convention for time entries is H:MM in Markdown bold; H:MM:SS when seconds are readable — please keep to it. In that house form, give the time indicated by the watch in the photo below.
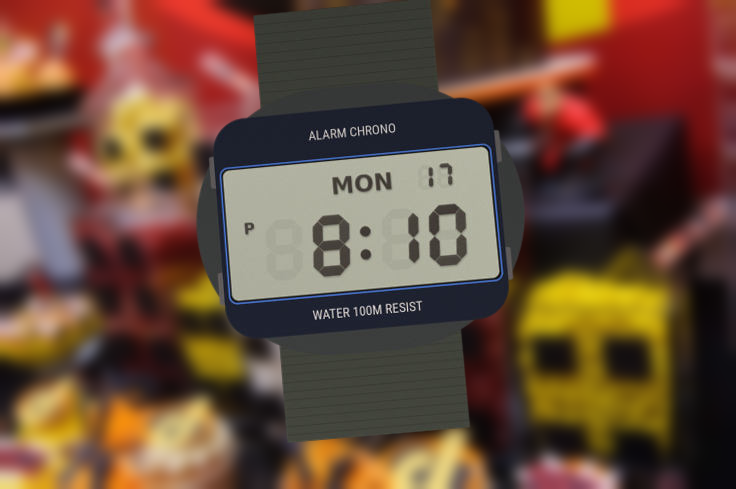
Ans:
**8:10**
